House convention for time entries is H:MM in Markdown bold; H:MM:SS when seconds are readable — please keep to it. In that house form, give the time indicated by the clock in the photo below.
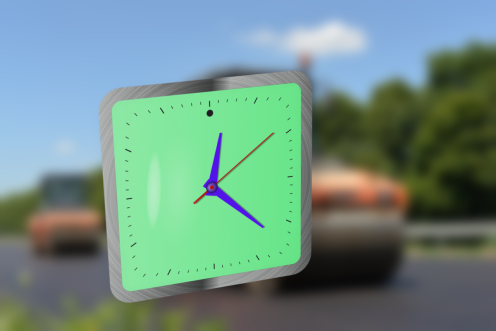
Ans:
**12:22:09**
